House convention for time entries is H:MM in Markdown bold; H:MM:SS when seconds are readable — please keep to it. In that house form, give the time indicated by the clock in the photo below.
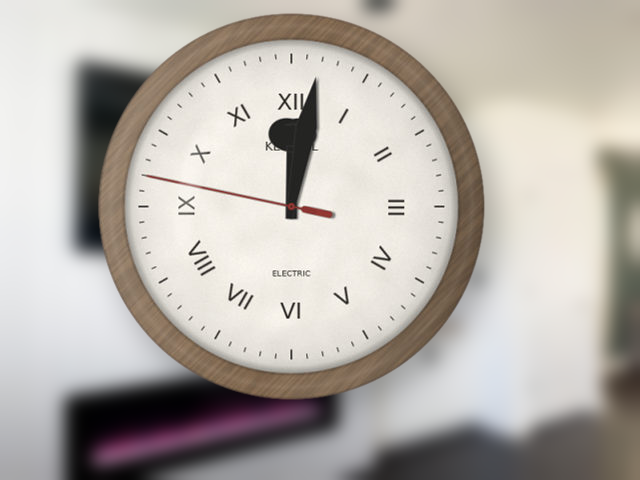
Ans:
**12:01:47**
